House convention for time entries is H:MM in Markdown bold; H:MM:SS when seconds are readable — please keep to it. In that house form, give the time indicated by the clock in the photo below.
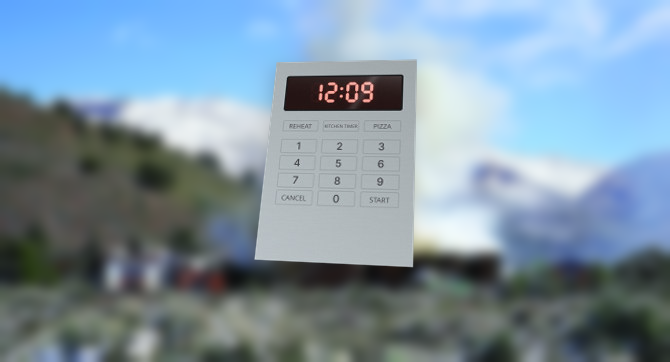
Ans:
**12:09**
